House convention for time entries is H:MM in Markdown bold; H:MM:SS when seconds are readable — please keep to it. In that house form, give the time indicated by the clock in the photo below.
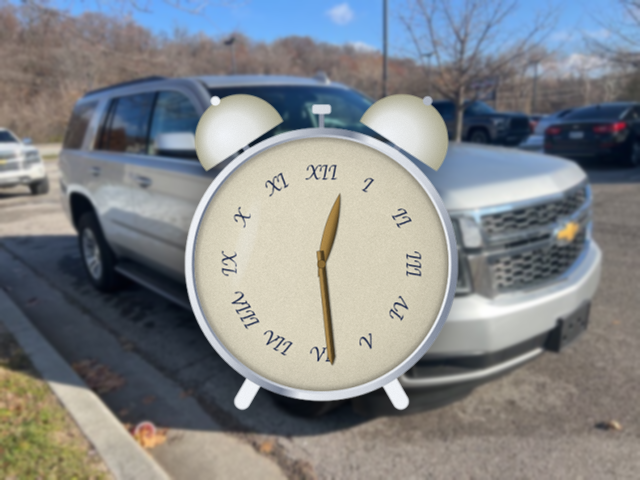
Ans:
**12:29**
